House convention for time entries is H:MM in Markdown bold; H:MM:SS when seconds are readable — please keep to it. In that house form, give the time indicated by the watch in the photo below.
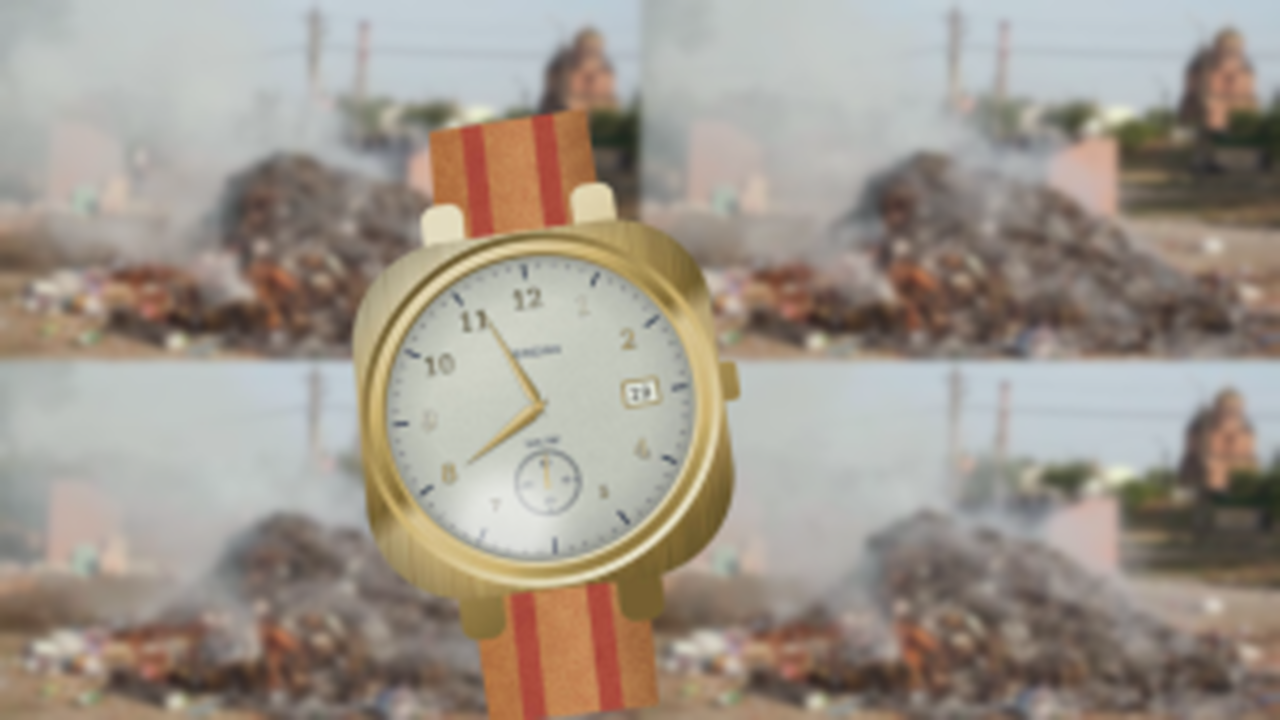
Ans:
**7:56**
